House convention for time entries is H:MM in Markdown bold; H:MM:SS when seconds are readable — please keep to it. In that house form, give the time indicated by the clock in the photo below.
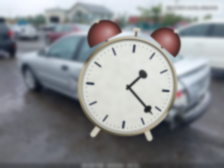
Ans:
**1:22**
